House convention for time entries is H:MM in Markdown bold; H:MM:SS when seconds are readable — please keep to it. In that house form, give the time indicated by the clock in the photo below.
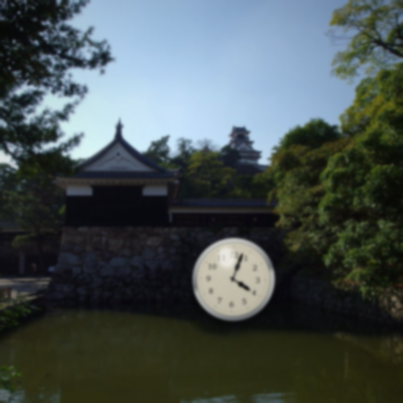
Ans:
**4:03**
